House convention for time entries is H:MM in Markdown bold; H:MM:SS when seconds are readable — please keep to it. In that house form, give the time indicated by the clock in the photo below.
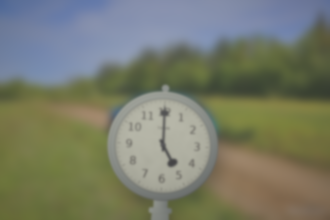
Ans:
**5:00**
